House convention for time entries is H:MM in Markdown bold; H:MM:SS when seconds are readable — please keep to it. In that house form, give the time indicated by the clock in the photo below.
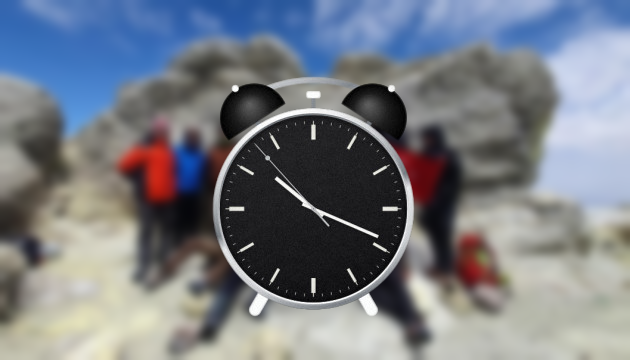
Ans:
**10:18:53**
